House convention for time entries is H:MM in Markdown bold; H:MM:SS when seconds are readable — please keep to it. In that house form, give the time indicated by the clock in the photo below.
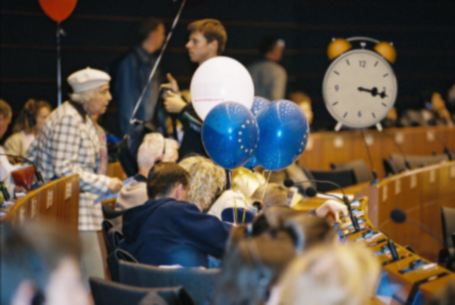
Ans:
**3:17**
